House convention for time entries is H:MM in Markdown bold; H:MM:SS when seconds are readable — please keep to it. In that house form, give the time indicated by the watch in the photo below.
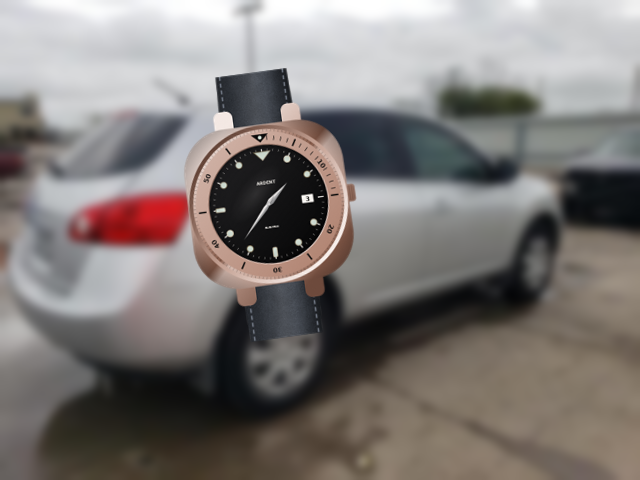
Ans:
**1:37**
